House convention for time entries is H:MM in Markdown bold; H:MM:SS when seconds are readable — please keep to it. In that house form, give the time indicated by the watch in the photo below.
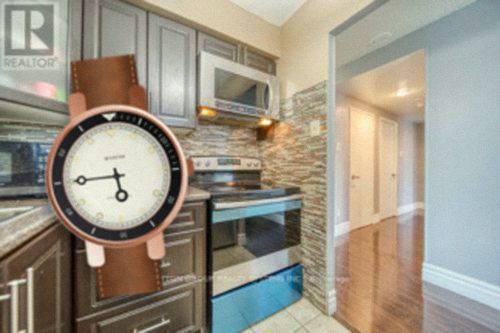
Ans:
**5:45**
